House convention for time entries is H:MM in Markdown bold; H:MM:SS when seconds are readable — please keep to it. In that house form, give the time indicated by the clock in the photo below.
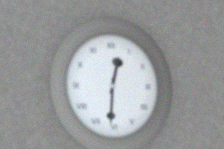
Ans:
**12:31**
